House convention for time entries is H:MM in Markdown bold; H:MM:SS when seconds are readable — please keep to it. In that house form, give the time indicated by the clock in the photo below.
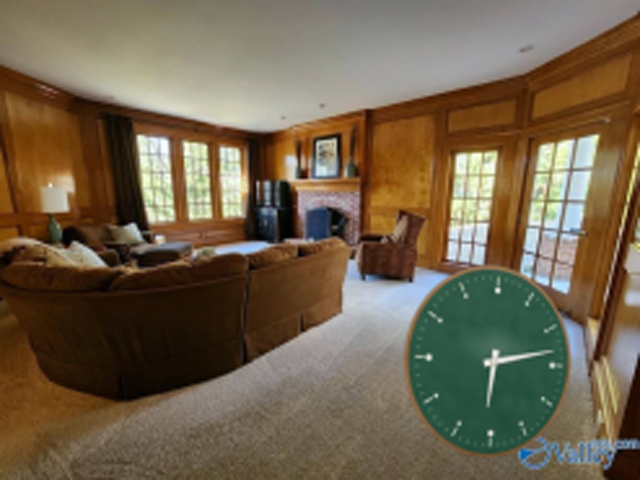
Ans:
**6:13**
